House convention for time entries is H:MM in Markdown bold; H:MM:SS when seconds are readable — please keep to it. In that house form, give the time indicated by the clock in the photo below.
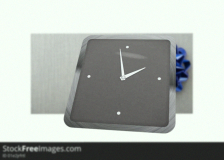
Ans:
**1:58**
